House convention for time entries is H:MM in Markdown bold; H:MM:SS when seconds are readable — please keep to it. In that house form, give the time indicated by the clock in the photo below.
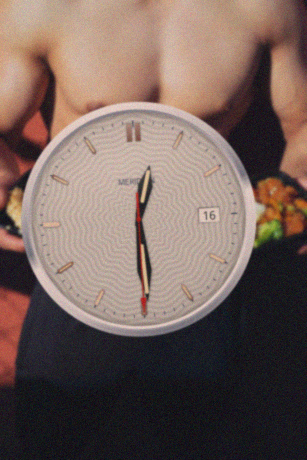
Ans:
**12:29:30**
